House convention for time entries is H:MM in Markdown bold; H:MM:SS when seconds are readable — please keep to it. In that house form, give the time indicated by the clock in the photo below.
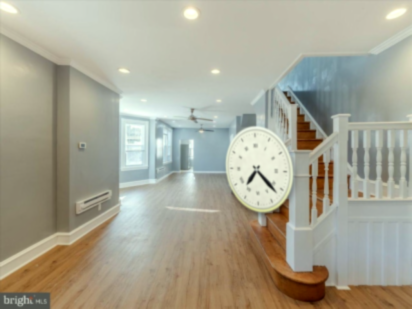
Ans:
**7:22**
